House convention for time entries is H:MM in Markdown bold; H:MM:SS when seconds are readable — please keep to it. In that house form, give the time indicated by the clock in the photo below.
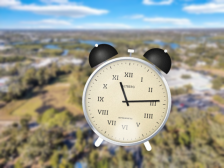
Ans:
**11:14**
